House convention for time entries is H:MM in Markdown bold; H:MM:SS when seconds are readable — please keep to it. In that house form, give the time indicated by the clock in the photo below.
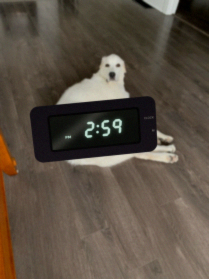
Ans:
**2:59**
